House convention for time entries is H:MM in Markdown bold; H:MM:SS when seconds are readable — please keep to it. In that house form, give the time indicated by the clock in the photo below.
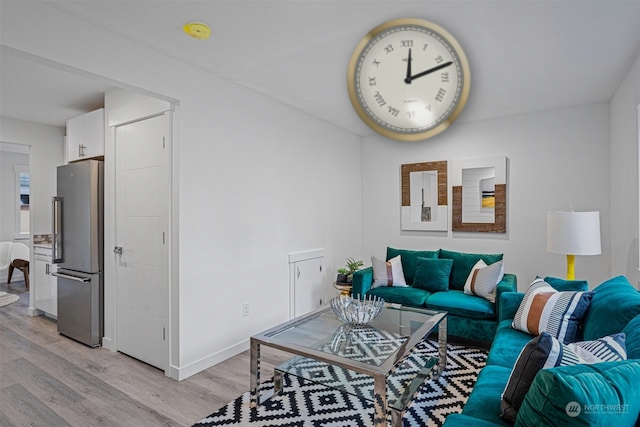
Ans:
**12:12**
